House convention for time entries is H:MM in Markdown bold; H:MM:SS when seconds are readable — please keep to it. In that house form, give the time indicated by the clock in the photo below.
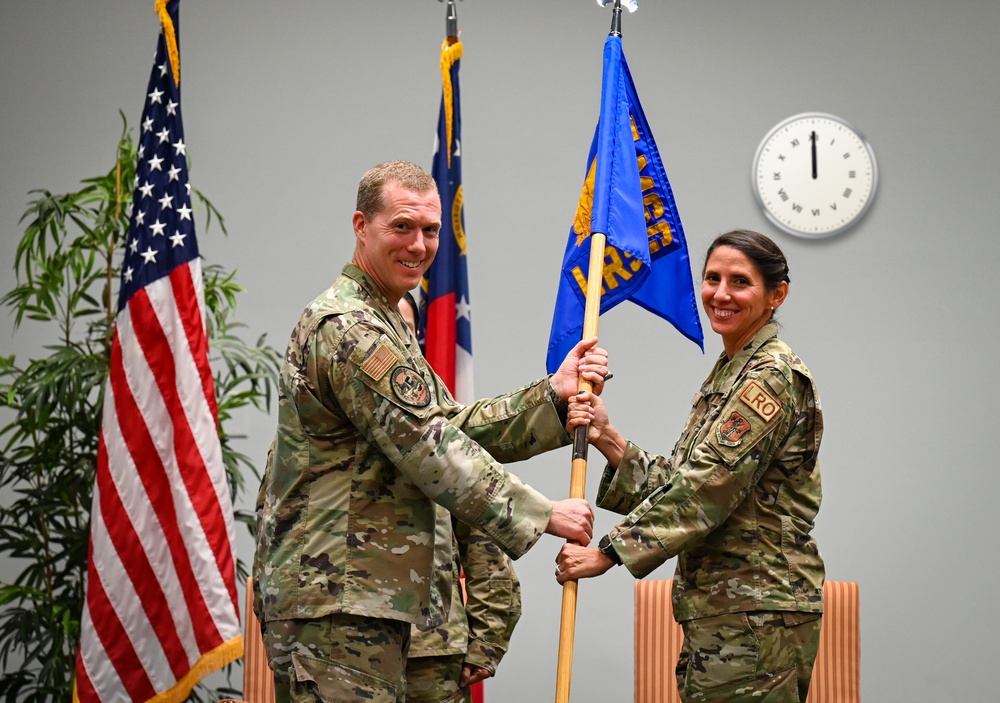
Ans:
**12:00**
